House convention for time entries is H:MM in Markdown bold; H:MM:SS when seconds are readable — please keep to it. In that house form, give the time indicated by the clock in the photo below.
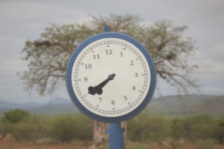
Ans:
**7:40**
